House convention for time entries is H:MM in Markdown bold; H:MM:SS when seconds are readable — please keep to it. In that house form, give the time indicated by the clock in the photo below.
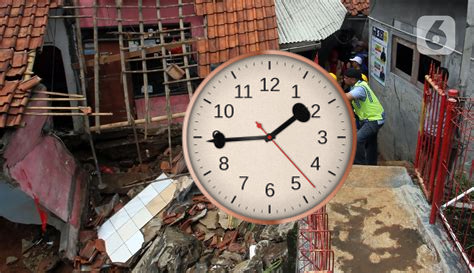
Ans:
**1:44:23**
